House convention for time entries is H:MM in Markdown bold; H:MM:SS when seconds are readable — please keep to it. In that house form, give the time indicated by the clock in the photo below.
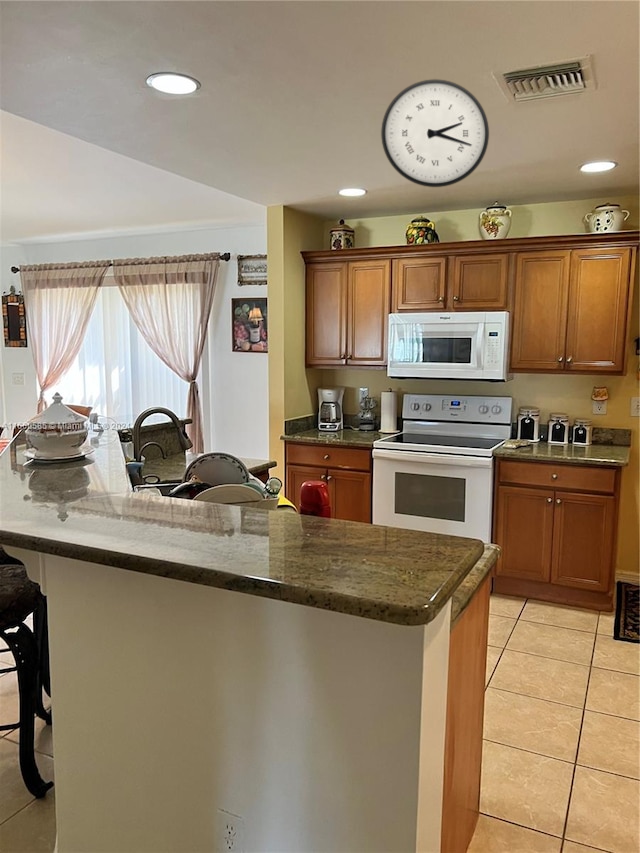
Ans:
**2:18**
